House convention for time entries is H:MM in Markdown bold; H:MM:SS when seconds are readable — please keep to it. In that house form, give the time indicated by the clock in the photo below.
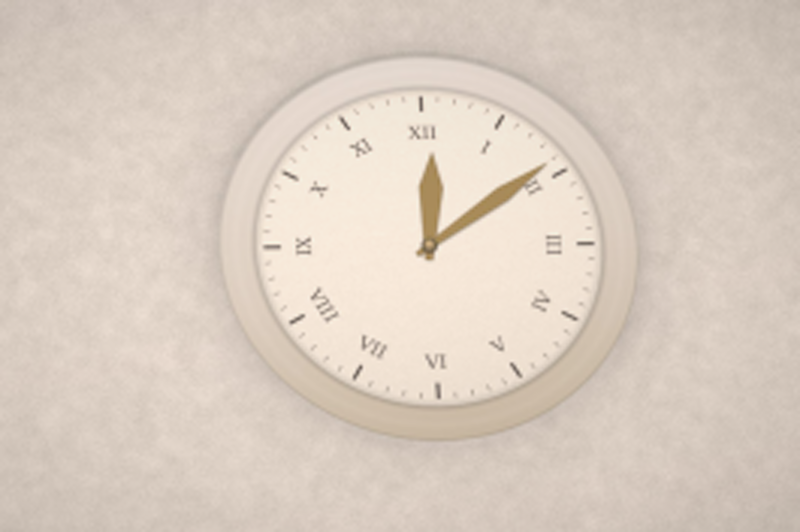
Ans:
**12:09**
